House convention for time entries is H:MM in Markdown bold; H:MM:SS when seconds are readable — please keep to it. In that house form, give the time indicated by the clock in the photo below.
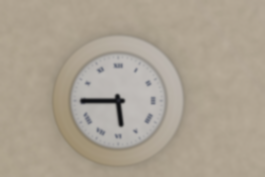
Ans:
**5:45**
